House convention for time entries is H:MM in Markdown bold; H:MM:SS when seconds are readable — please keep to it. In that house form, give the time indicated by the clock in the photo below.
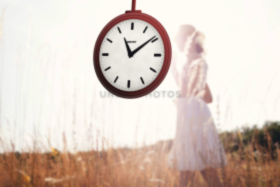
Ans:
**11:09**
